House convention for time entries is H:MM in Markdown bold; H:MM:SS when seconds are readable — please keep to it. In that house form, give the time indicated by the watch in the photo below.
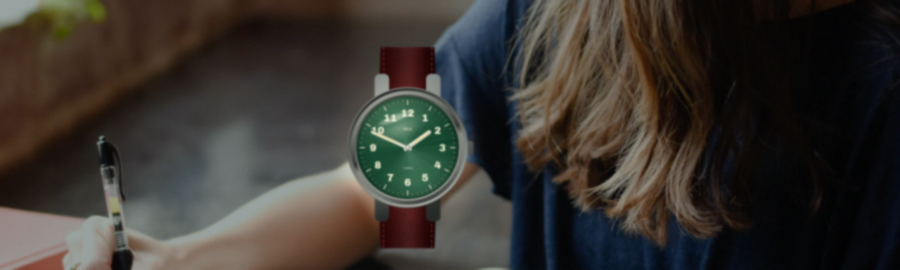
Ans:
**1:49**
